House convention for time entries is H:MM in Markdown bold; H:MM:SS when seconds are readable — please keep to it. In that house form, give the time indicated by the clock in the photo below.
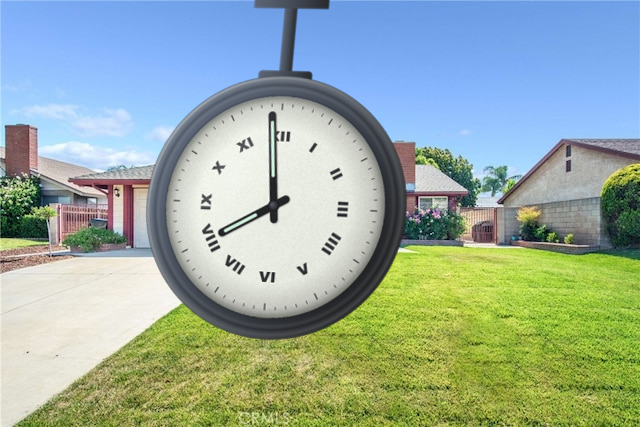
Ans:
**7:59**
